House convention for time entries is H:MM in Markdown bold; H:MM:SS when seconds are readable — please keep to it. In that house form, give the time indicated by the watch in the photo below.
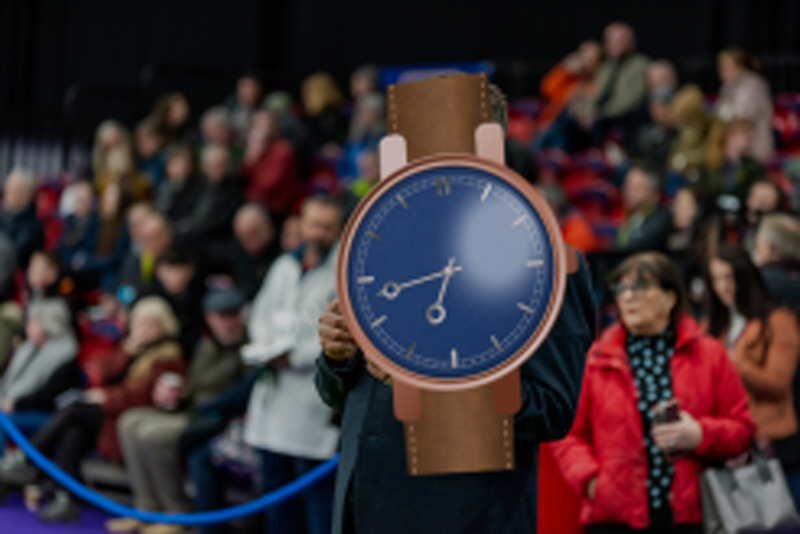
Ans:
**6:43**
